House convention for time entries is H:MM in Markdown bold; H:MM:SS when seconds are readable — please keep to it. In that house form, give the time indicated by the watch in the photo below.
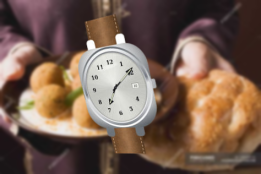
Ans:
**7:09**
